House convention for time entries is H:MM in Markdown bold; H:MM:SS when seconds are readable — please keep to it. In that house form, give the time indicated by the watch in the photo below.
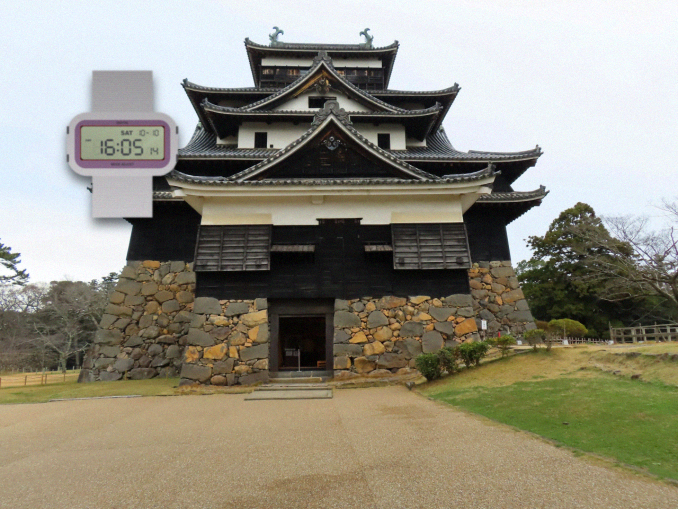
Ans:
**16:05**
